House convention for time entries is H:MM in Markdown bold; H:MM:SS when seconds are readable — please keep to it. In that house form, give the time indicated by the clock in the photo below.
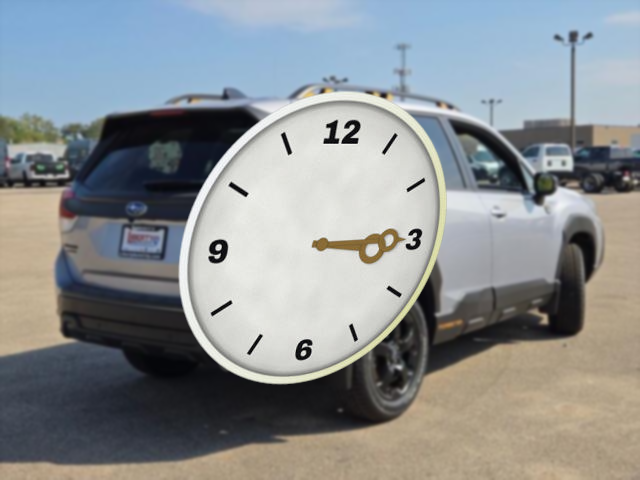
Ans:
**3:15**
